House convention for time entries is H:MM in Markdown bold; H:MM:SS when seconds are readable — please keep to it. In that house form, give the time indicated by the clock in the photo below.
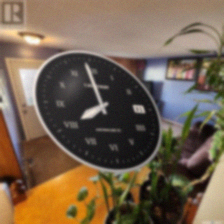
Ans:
**7:59**
